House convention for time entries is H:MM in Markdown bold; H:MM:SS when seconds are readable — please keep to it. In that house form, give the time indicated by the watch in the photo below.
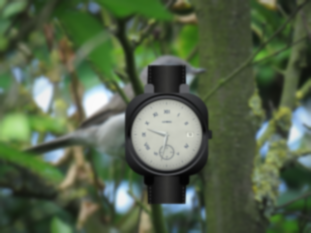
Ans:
**9:32**
